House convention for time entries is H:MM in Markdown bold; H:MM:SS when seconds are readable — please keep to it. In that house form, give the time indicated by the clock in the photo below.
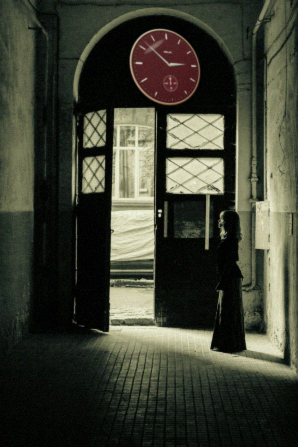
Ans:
**2:52**
